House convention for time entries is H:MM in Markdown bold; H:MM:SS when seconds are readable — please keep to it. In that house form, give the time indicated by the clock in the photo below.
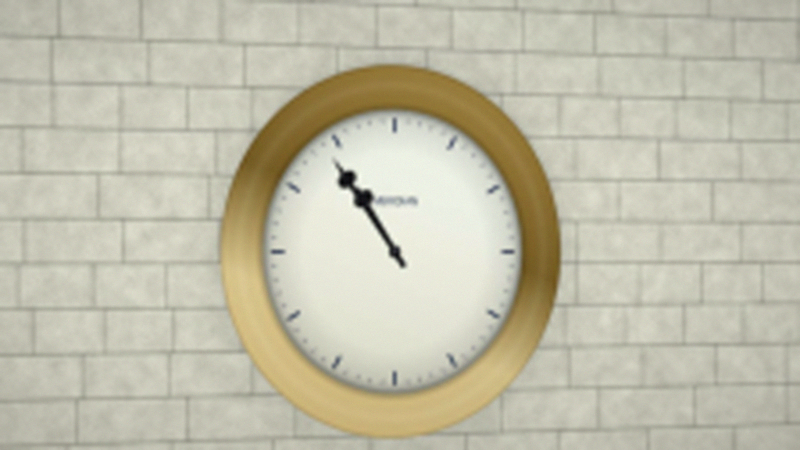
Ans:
**10:54**
